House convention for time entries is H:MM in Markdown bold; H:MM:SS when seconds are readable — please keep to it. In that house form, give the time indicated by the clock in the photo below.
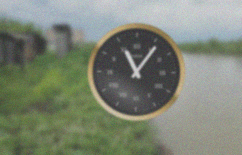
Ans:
**11:06**
